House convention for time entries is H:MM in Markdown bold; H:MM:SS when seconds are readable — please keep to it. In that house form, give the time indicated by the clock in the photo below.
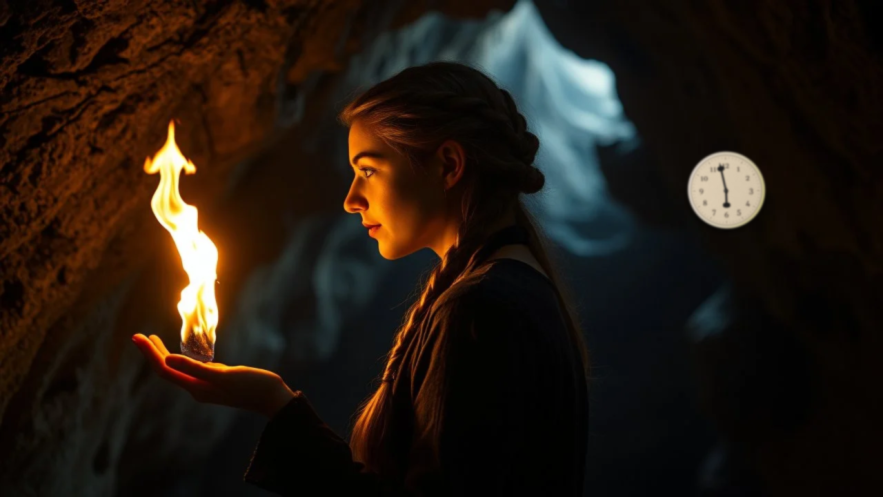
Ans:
**5:58**
